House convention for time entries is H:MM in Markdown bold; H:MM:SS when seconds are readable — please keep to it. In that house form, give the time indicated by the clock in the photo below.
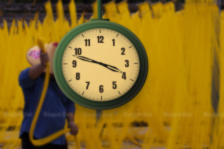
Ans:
**3:48**
